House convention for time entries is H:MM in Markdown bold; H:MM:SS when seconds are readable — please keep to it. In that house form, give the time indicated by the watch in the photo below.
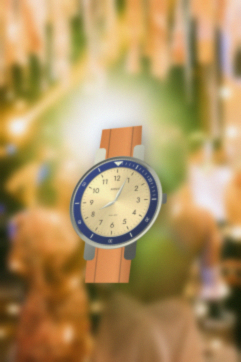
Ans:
**8:04**
